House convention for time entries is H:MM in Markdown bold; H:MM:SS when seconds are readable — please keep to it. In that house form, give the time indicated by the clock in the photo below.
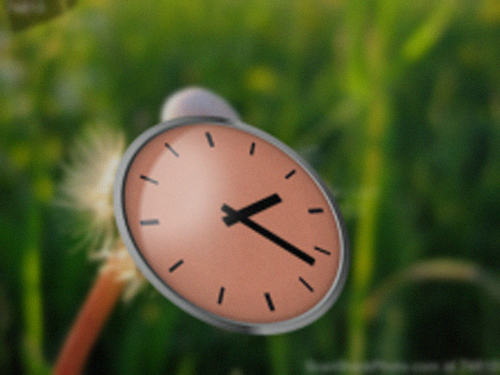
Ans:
**2:22**
